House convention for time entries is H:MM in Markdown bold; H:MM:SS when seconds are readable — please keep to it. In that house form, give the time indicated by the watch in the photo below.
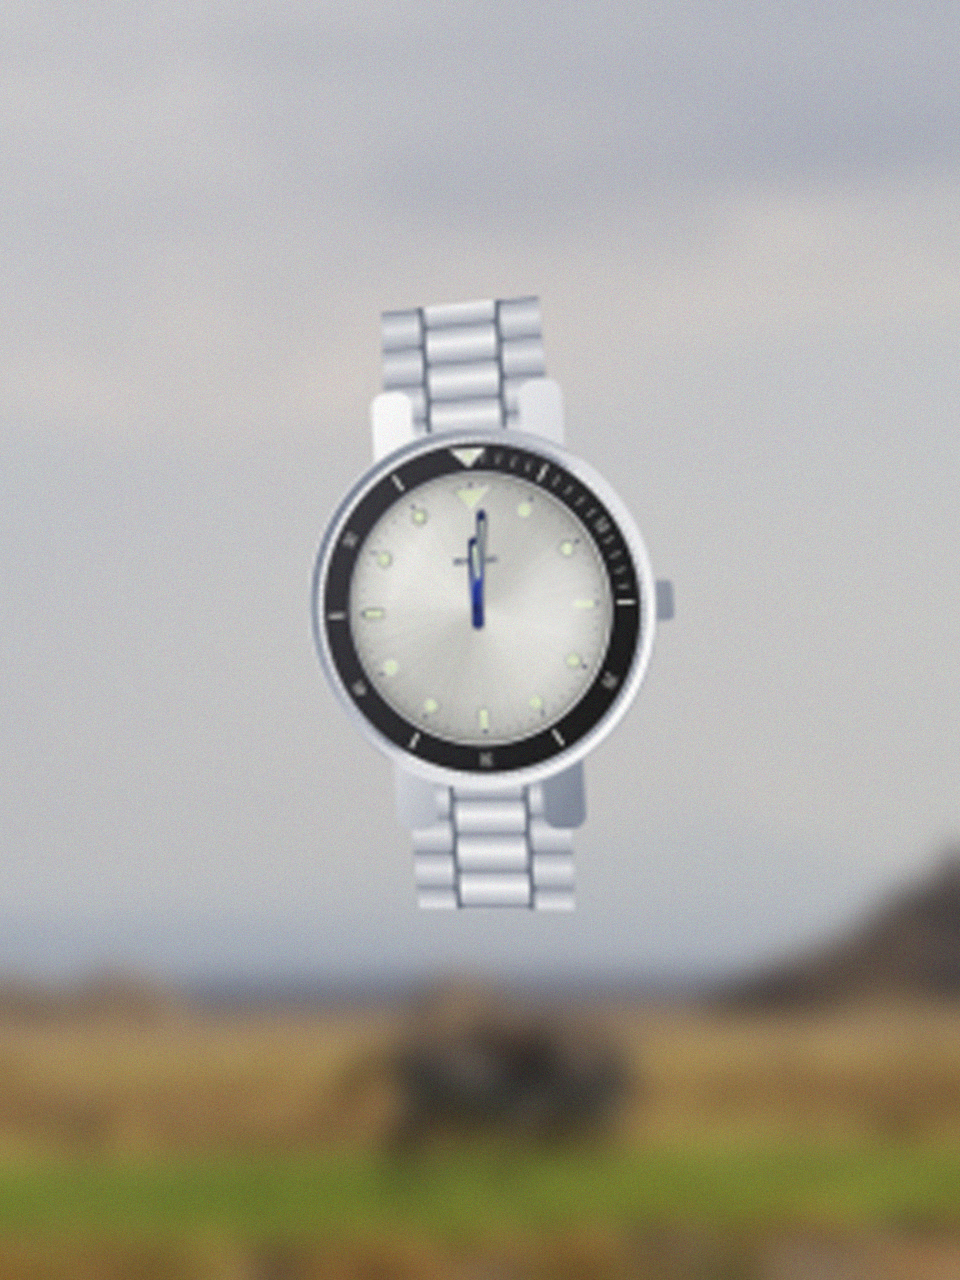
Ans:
**12:01**
